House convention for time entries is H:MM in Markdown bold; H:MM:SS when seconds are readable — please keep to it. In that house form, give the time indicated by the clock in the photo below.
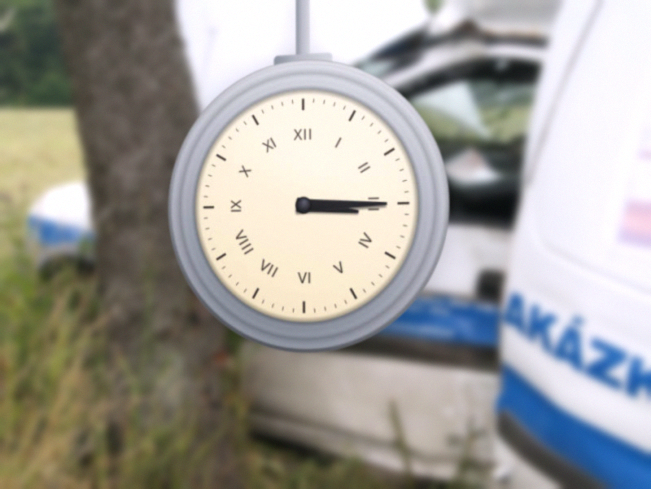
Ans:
**3:15**
